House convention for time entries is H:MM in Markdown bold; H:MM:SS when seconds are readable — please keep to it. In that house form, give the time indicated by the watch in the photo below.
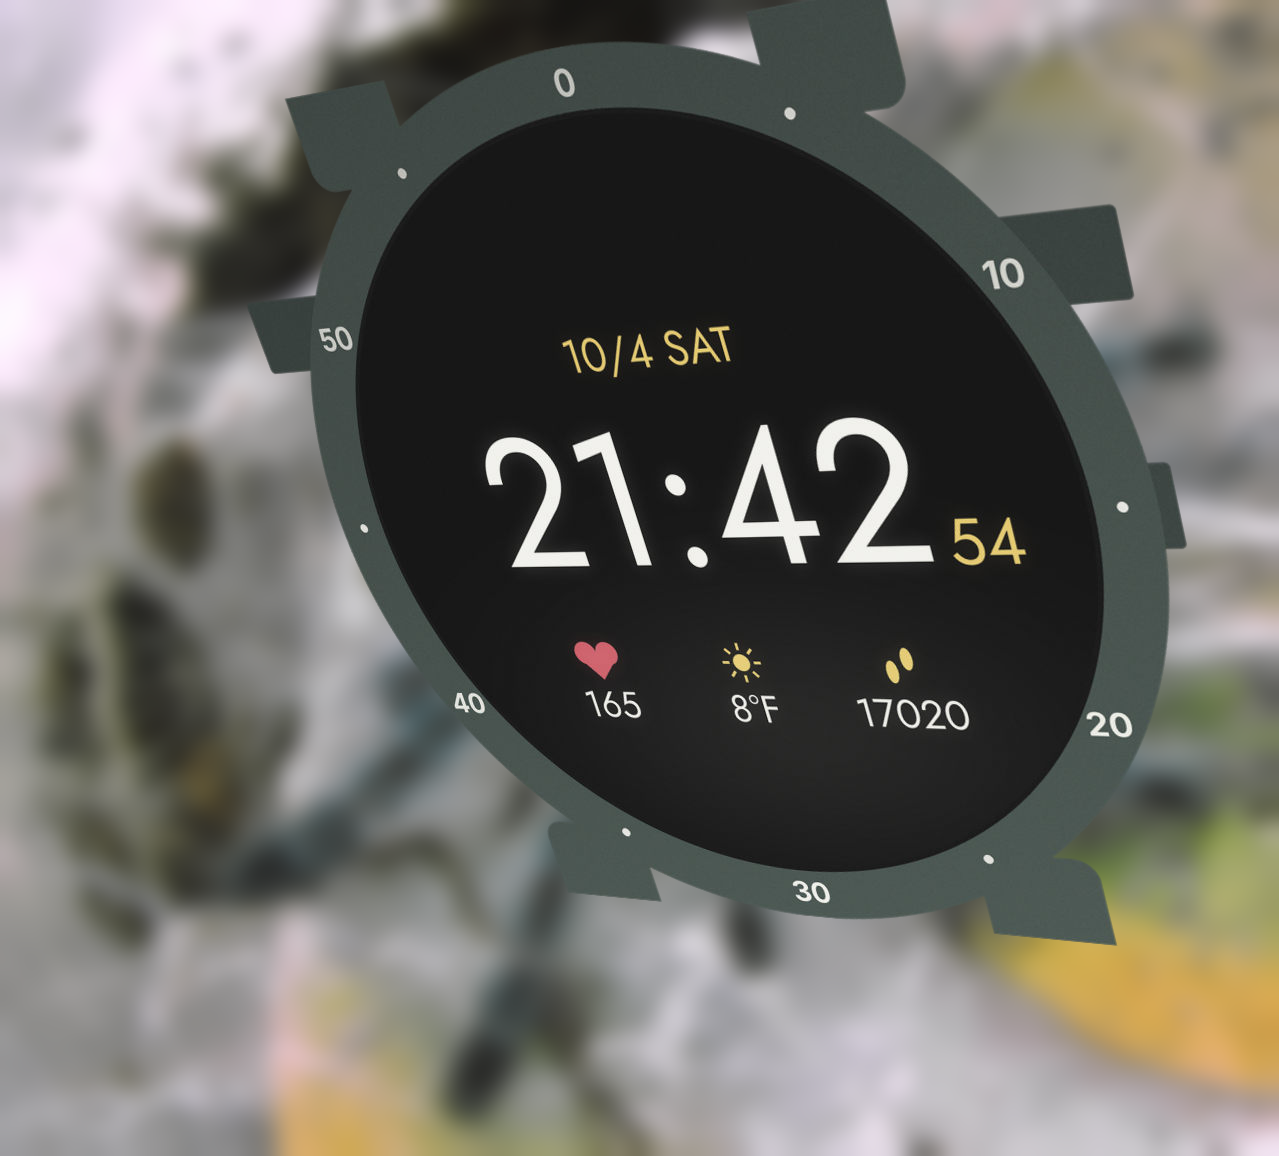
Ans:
**21:42:54**
